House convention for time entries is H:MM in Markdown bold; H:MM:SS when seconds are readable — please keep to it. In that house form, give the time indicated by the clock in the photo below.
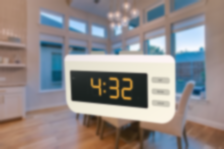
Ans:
**4:32**
